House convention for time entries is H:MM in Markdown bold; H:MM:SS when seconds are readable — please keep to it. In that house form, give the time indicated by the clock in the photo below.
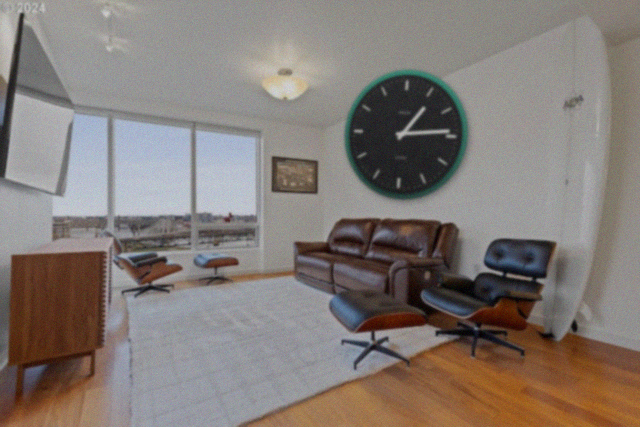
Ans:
**1:14**
